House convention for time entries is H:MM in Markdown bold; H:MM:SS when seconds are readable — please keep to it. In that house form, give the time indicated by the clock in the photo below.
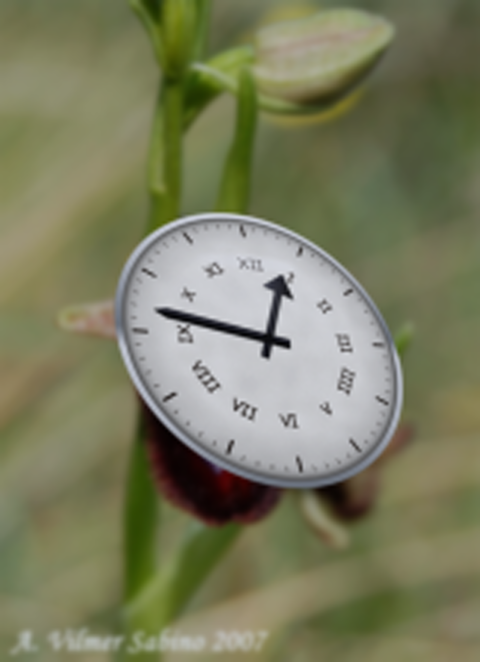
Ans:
**12:47**
